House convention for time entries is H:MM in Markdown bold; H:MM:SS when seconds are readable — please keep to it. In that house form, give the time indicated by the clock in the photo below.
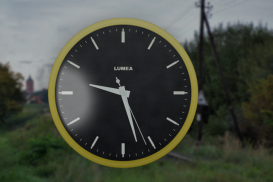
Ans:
**9:27:26**
